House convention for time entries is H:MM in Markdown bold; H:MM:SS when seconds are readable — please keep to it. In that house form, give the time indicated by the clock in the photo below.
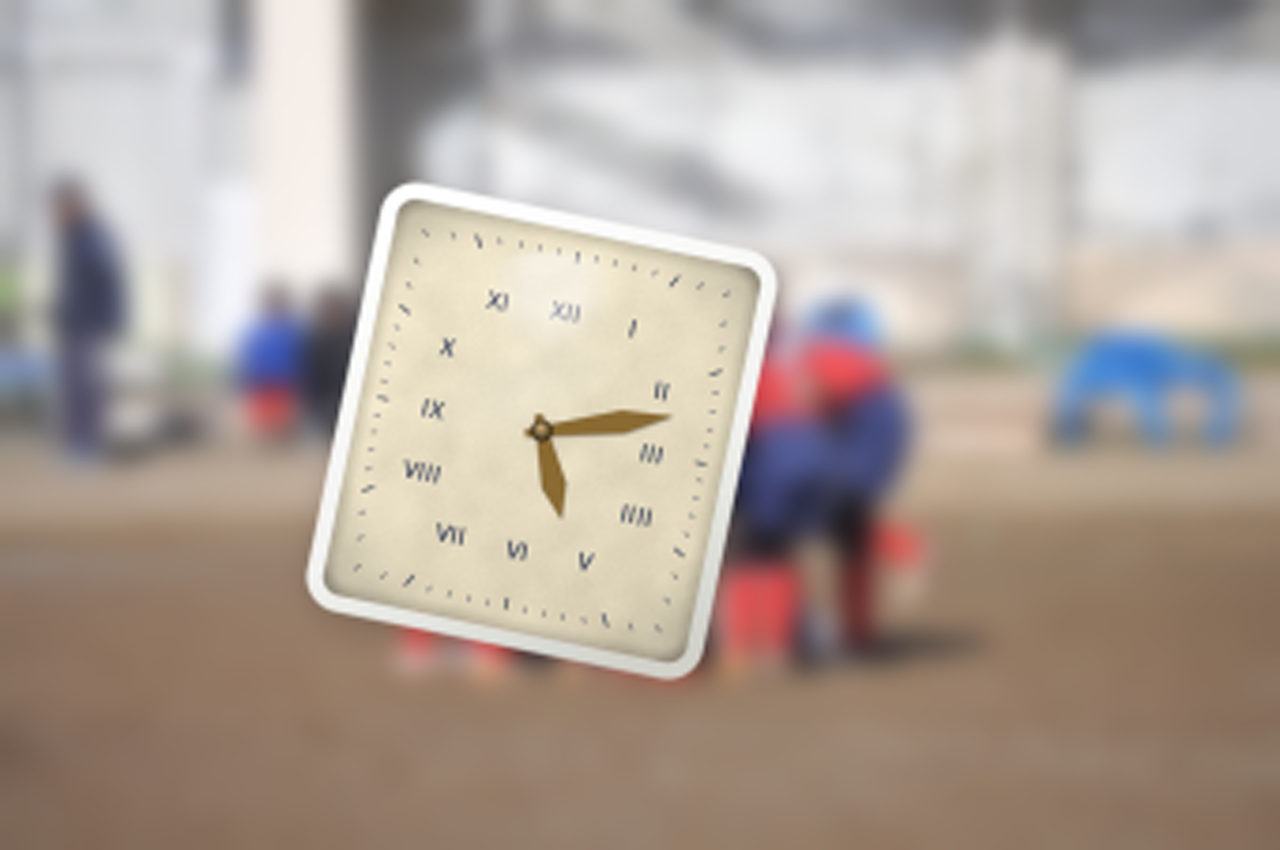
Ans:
**5:12**
